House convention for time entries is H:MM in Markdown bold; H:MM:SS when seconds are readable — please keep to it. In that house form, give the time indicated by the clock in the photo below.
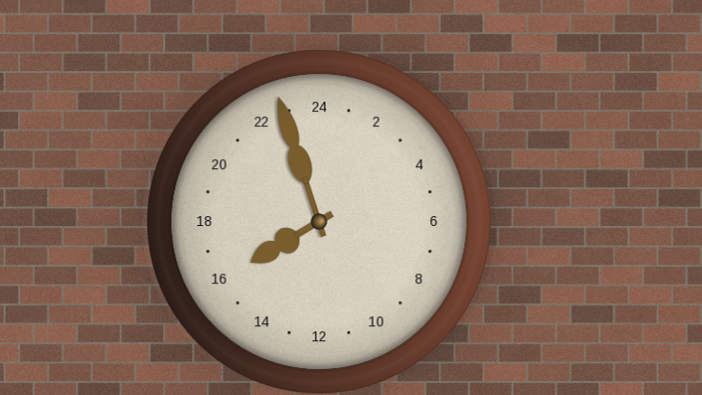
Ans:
**15:57**
